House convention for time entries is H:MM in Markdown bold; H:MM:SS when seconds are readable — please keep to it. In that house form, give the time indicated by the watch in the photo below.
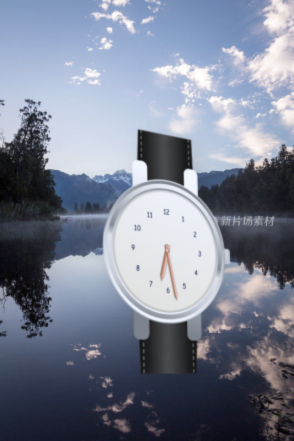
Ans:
**6:28**
